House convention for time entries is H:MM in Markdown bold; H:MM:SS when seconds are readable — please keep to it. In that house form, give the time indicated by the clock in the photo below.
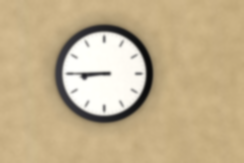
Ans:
**8:45**
